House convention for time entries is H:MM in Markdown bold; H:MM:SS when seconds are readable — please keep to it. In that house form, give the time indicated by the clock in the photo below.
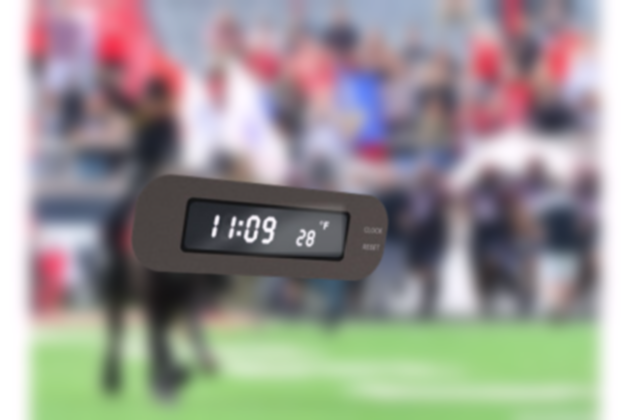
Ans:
**11:09**
